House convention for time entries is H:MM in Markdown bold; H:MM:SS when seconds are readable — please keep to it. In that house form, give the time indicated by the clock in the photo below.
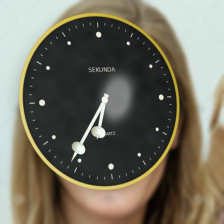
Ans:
**6:36**
